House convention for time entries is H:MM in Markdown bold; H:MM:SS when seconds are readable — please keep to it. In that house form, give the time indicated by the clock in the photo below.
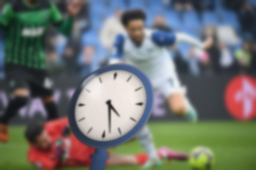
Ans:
**4:28**
